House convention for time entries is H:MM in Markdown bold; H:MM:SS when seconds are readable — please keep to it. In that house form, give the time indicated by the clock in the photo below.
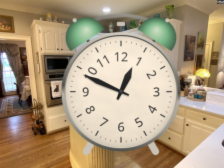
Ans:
**12:49**
